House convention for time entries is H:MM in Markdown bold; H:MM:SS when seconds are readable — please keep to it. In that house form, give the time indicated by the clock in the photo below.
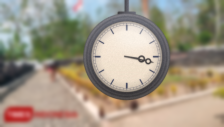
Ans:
**3:17**
